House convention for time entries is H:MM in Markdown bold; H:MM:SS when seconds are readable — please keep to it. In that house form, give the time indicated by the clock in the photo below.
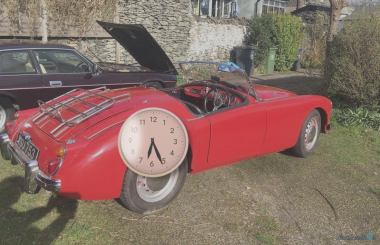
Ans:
**6:26**
